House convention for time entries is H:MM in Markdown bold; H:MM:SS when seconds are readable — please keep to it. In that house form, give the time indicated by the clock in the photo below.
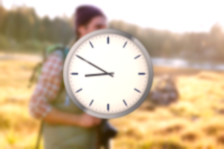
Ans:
**8:50**
